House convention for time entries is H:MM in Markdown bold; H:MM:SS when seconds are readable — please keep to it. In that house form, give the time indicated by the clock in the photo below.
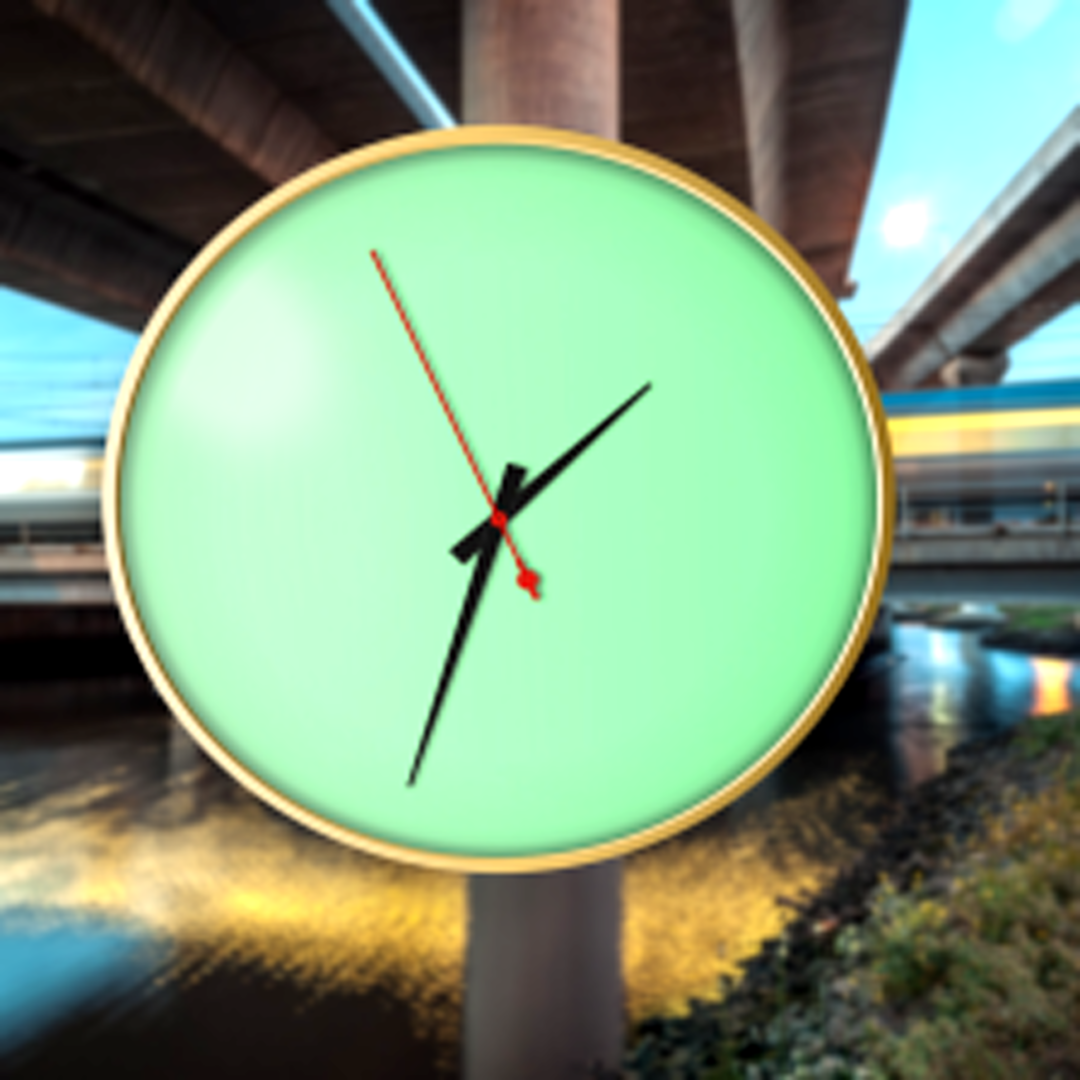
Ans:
**1:32:56**
